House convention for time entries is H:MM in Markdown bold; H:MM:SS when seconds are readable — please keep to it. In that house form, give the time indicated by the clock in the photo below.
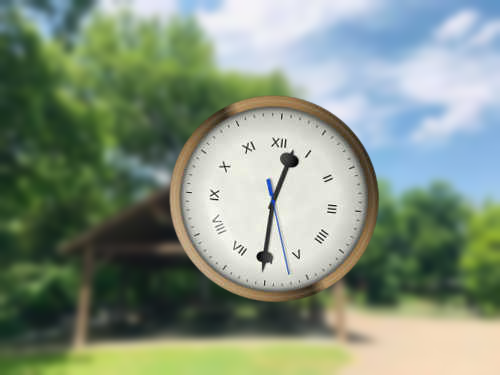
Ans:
**12:30:27**
